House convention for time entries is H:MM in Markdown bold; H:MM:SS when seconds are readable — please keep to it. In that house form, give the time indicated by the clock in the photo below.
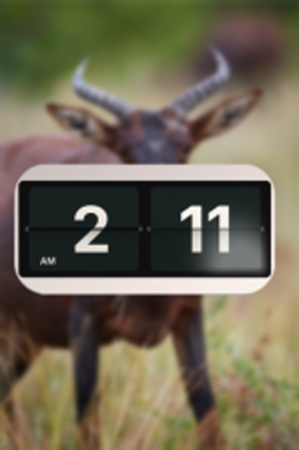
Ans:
**2:11**
